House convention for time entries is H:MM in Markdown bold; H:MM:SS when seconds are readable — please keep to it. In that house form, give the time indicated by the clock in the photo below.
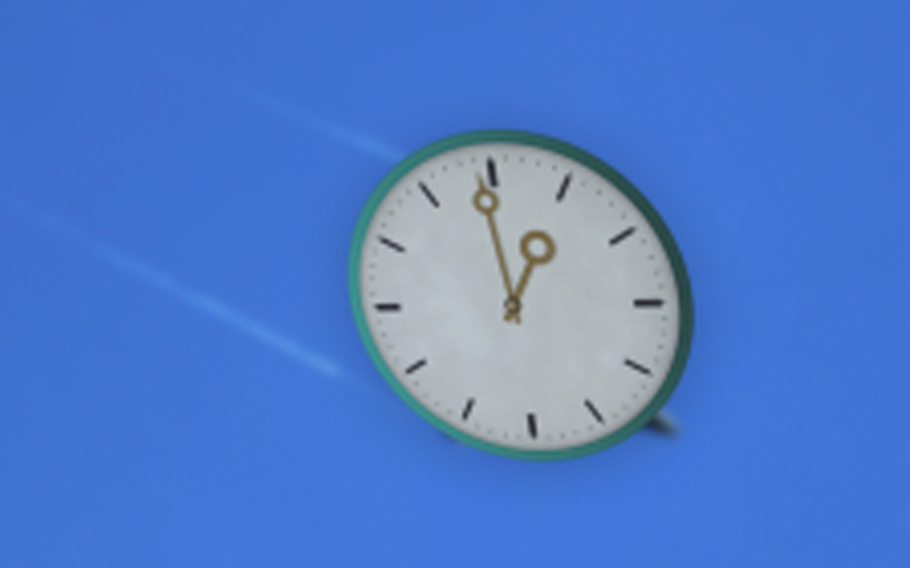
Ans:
**12:59**
